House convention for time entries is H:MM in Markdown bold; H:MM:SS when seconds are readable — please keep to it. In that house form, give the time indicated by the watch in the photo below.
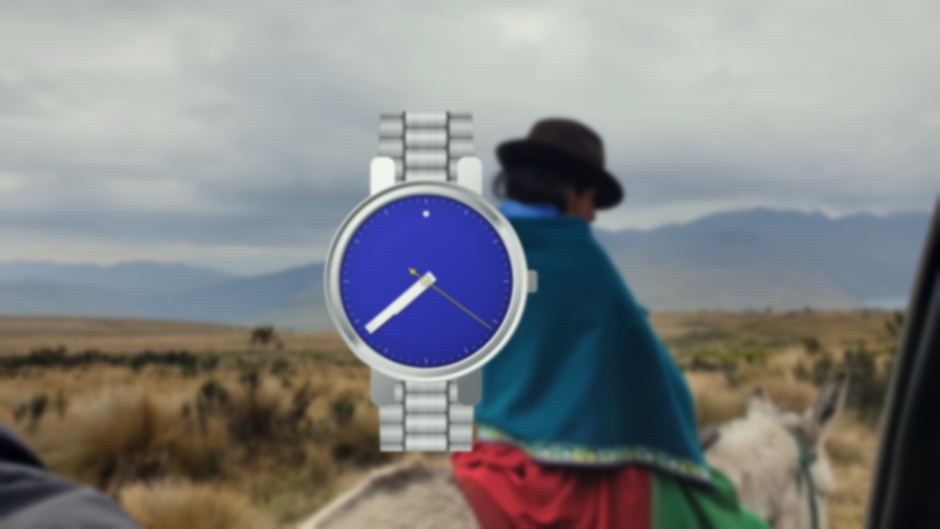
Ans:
**7:38:21**
